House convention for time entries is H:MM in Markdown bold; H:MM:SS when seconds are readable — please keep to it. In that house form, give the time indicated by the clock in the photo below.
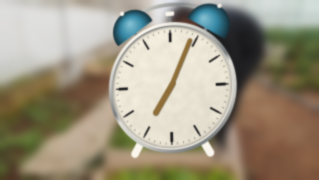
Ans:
**7:04**
